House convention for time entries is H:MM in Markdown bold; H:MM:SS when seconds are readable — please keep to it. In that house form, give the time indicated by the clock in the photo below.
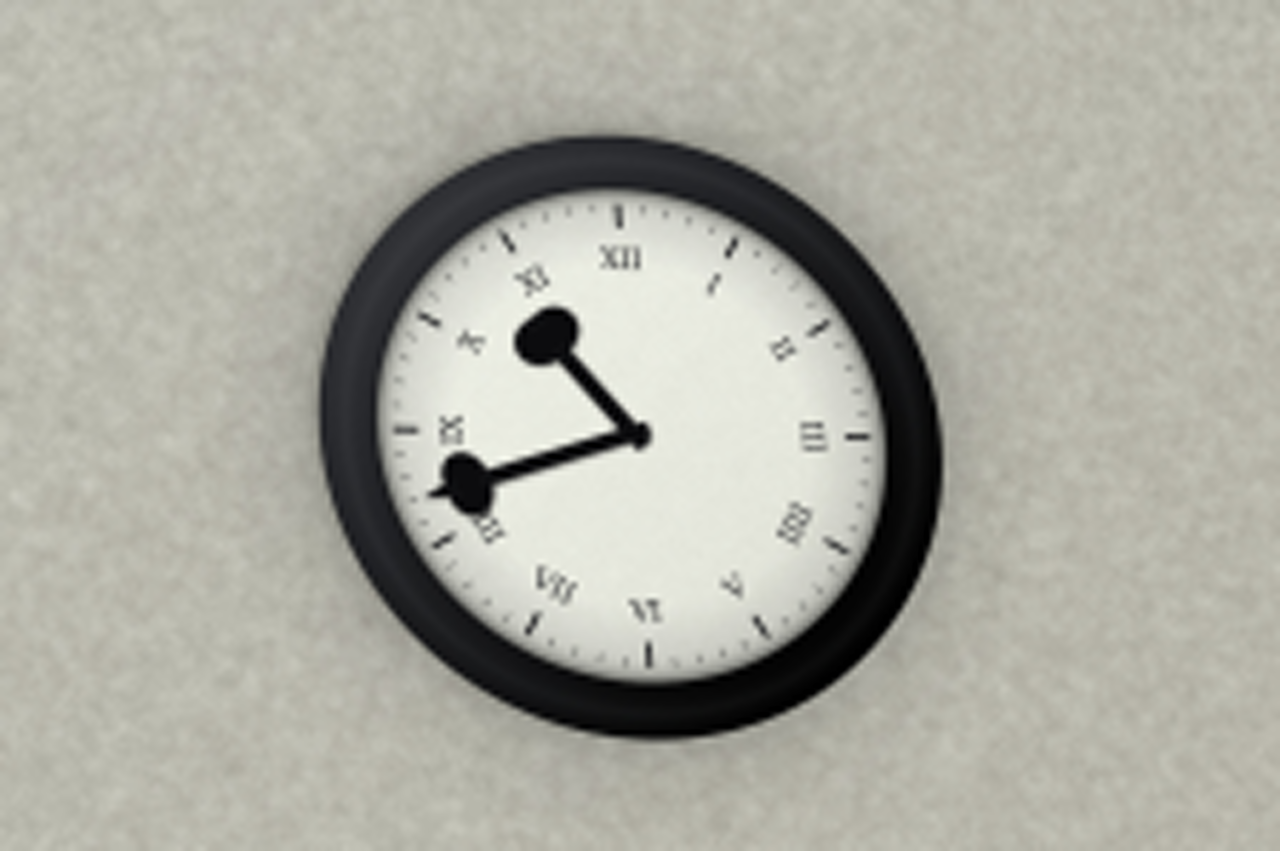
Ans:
**10:42**
